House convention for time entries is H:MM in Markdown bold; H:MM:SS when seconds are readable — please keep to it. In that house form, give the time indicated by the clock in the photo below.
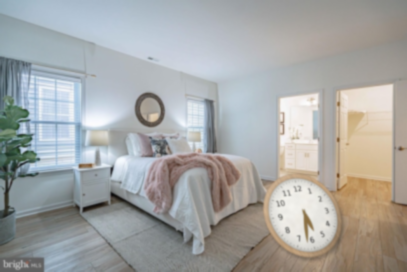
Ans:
**5:32**
